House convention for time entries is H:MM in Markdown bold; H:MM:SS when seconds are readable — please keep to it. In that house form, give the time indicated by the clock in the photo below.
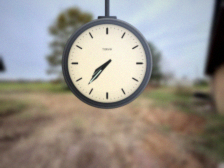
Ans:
**7:37**
